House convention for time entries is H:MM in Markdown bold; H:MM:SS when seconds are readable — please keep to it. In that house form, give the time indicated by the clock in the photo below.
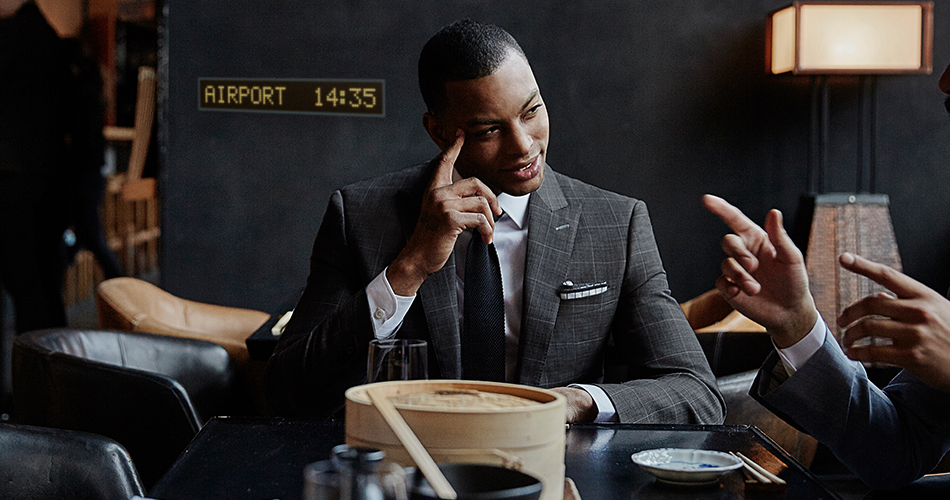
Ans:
**14:35**
